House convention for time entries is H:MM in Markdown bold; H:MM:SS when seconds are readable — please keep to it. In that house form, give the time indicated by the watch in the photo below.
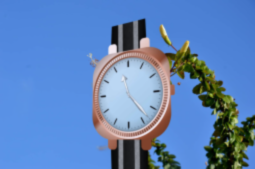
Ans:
**11:23**
